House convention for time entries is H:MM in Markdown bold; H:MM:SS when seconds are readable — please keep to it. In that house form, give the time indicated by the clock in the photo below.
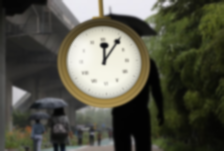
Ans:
**12:06**
